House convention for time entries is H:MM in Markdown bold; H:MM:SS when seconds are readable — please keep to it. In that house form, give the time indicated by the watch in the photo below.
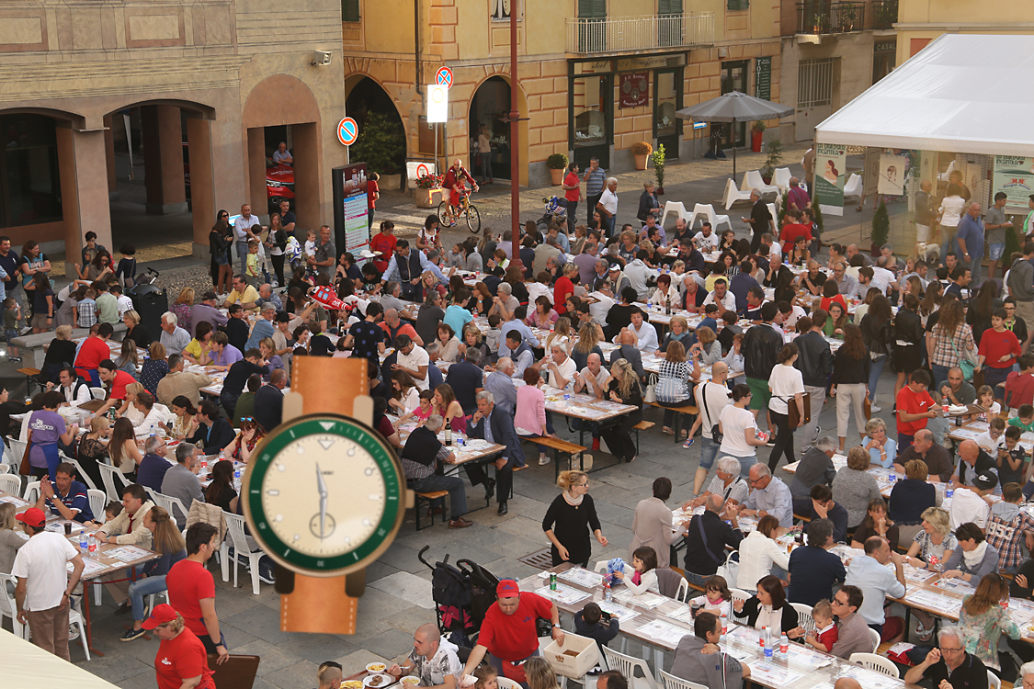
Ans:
**11:30**
